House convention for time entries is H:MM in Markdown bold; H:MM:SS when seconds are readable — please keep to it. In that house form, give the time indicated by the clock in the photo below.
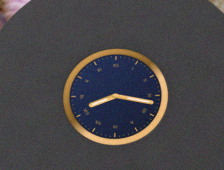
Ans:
**8:17**
